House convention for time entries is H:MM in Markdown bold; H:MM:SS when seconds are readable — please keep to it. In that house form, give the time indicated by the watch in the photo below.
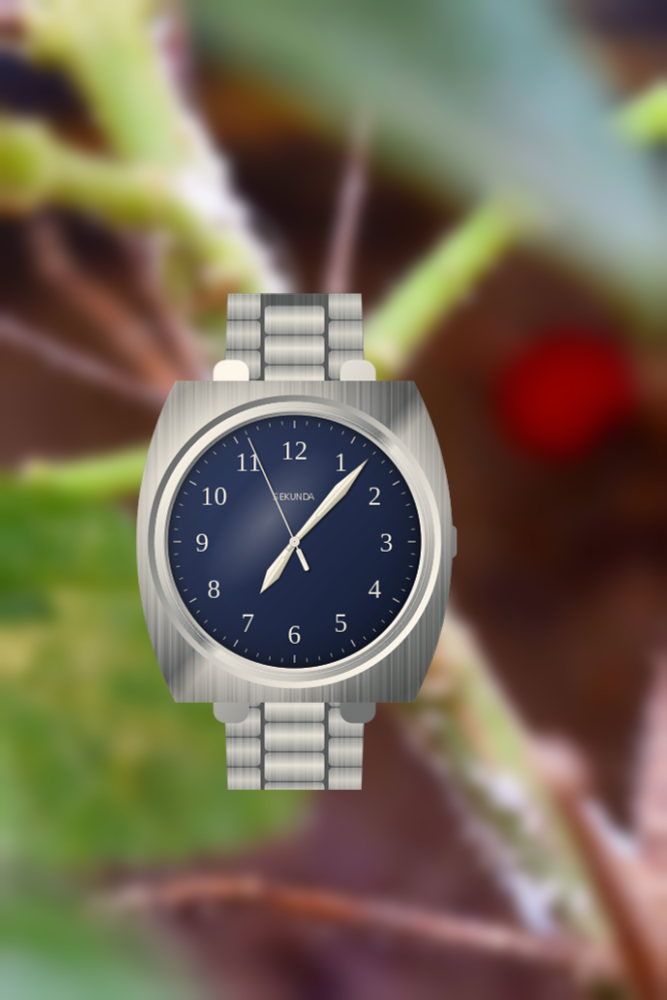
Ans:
**7:06:56**
